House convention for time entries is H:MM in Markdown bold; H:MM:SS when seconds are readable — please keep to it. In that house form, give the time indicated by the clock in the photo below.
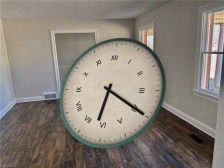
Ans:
**6:20**
